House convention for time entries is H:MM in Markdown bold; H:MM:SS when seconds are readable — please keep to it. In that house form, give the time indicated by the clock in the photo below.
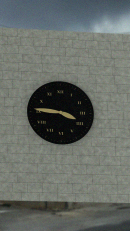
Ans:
**3:46**
